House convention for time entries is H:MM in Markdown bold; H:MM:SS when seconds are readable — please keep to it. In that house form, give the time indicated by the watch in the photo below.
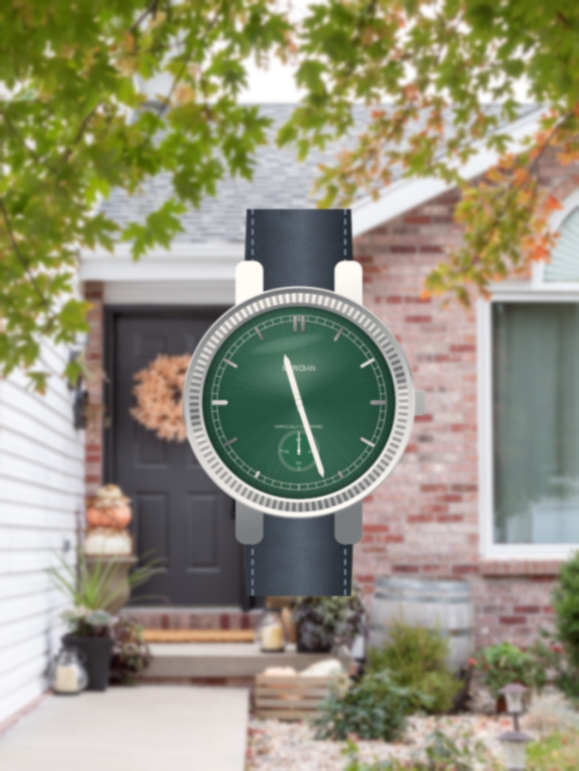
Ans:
**11:27**
